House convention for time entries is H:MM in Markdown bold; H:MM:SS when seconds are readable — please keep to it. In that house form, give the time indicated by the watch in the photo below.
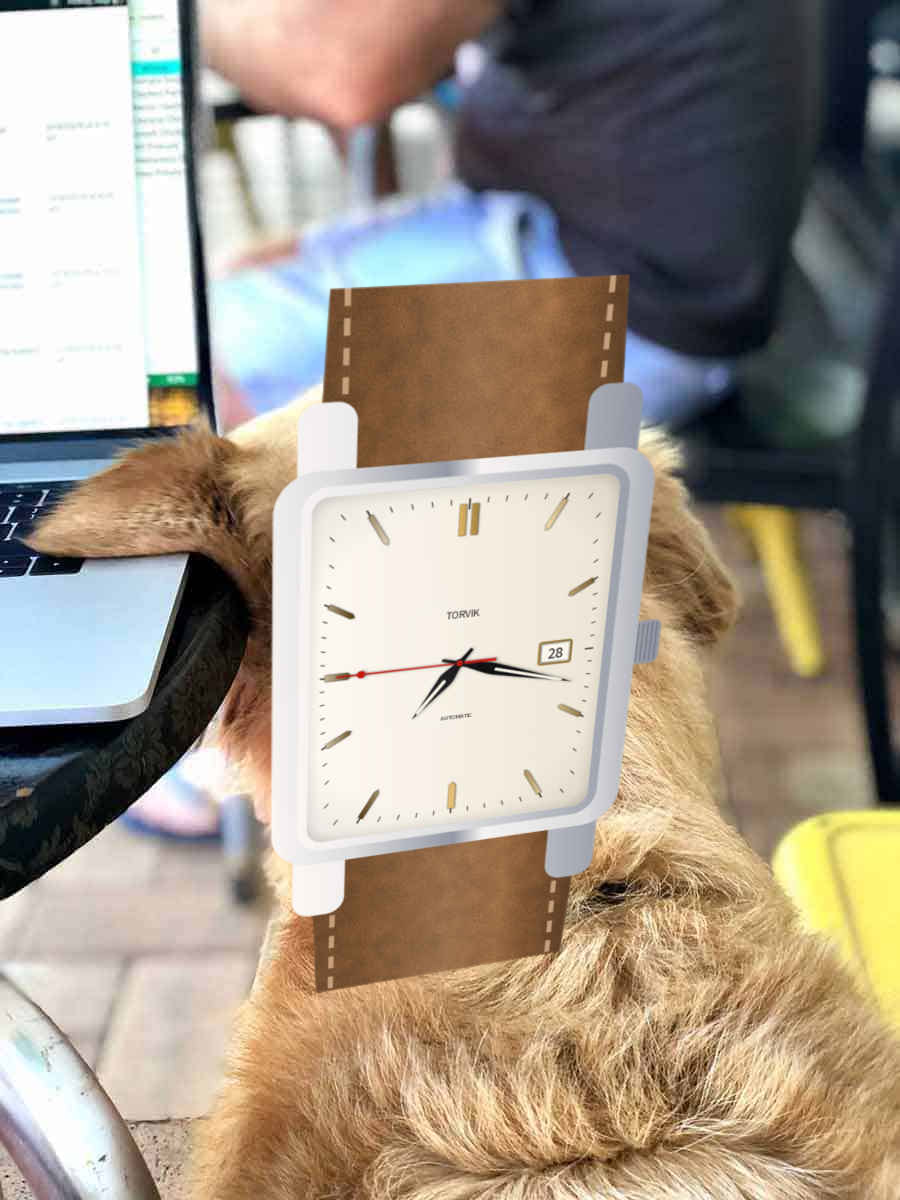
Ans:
**7:17:45**
